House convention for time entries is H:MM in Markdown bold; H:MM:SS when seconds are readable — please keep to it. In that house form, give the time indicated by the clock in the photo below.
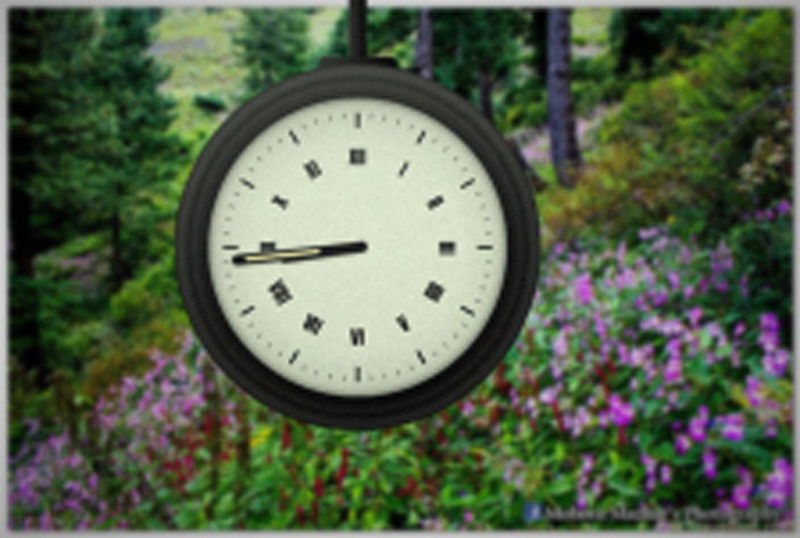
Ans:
**8:44**
